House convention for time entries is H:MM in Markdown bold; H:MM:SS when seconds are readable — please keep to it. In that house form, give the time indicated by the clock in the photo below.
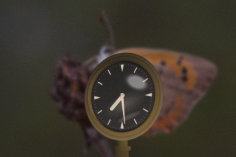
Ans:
**7:29**
